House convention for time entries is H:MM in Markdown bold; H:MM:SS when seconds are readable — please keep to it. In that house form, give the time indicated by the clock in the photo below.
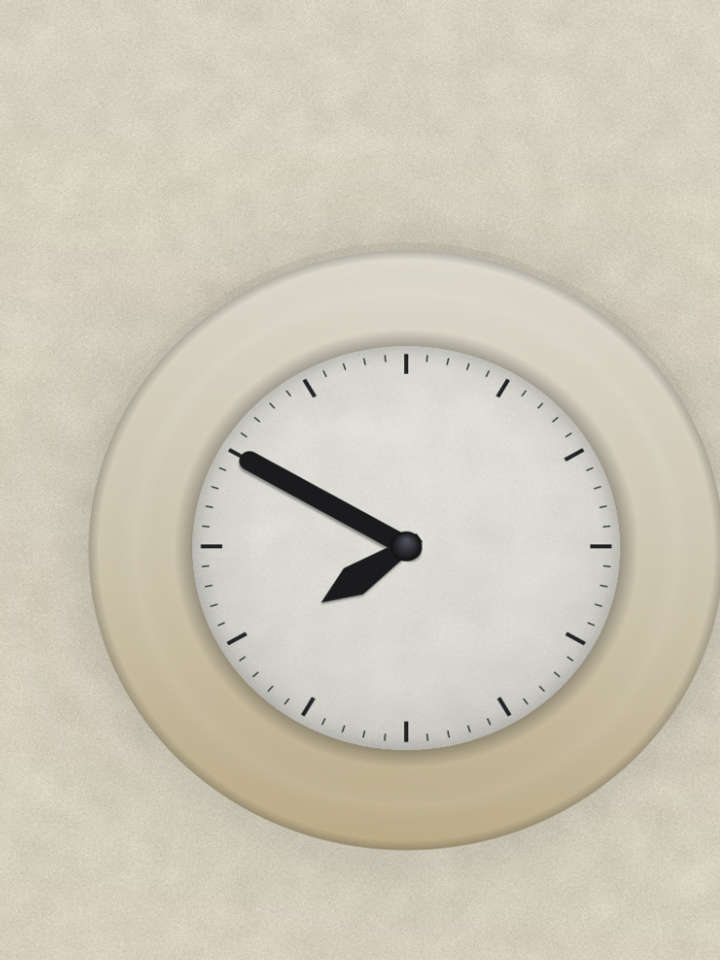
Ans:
**7:50**
